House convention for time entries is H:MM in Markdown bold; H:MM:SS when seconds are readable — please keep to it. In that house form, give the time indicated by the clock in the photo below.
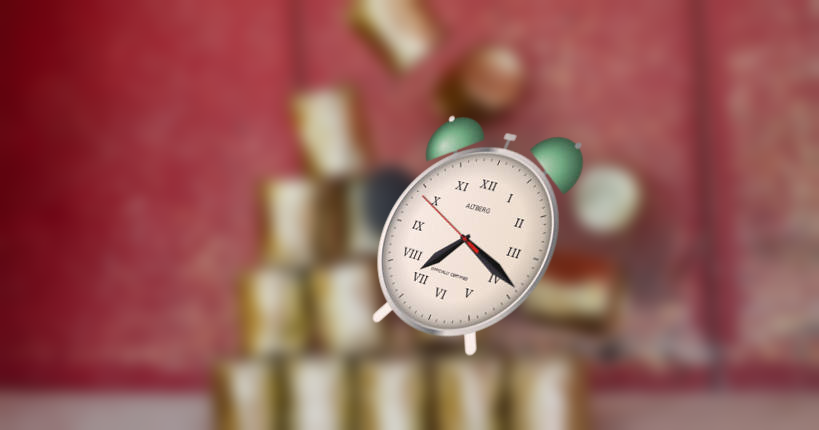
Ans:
**7:18:49**
